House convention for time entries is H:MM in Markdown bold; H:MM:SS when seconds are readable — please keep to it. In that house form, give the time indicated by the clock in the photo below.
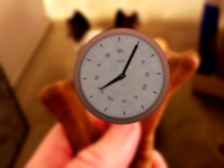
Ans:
**8:05**
